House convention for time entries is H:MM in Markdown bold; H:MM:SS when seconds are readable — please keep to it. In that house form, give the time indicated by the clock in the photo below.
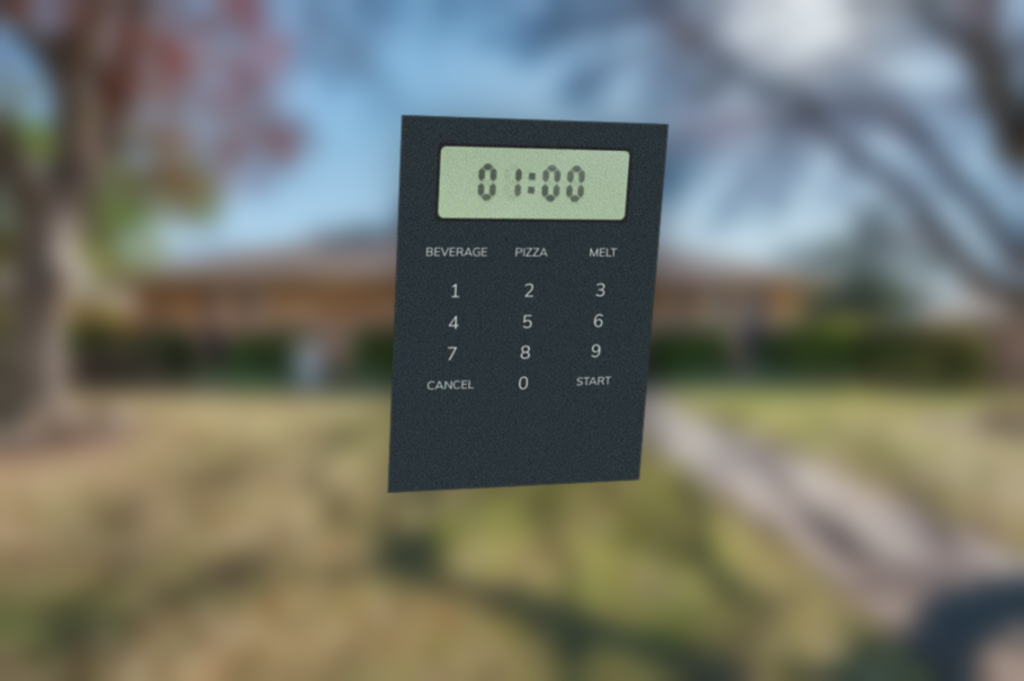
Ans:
**1:00**
